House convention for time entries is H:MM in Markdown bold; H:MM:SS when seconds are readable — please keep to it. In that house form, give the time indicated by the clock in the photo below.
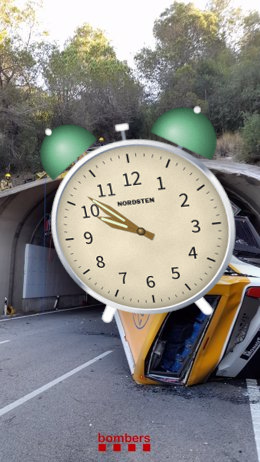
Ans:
**9:52**
